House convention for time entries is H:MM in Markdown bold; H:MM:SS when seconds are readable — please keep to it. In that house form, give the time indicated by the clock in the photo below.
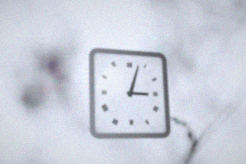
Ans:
**3:03**
